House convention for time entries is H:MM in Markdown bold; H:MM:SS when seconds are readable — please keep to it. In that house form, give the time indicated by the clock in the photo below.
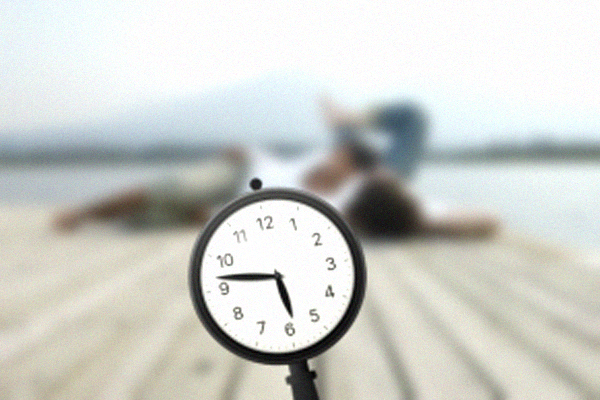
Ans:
**5:47**
